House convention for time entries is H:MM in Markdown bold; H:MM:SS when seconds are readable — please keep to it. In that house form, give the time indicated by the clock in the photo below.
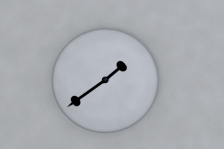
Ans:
**1:39**
